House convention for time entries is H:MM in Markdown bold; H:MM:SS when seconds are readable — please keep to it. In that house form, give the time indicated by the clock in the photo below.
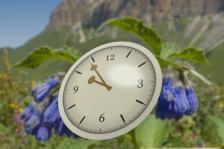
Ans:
**9:54**
